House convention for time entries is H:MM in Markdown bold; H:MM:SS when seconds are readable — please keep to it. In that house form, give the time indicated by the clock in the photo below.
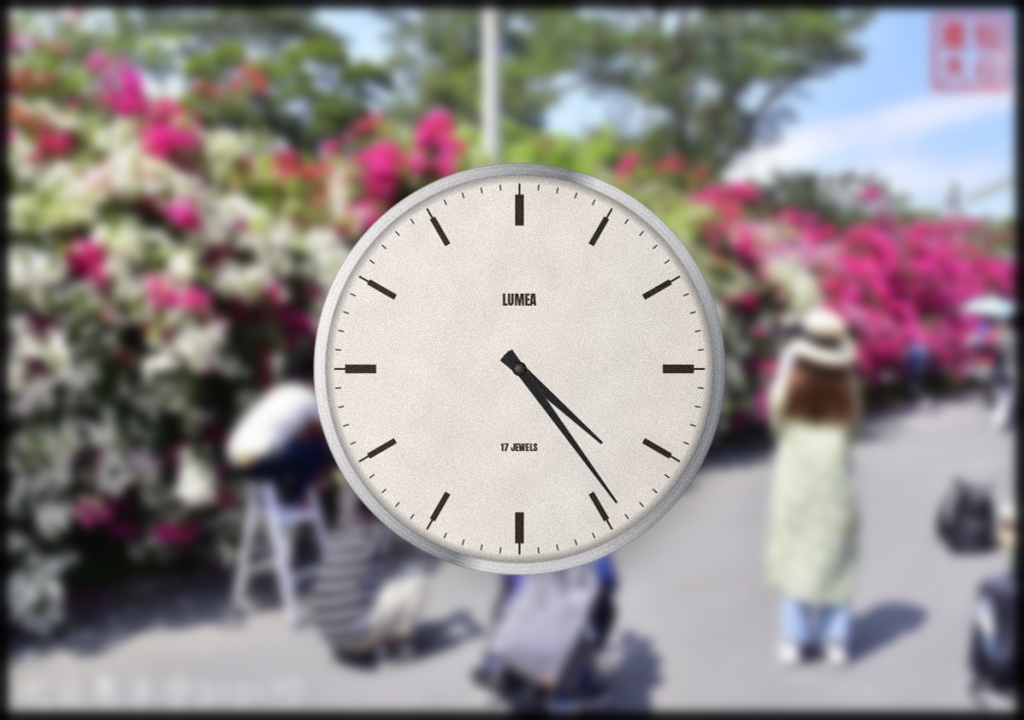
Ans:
**4:24**
